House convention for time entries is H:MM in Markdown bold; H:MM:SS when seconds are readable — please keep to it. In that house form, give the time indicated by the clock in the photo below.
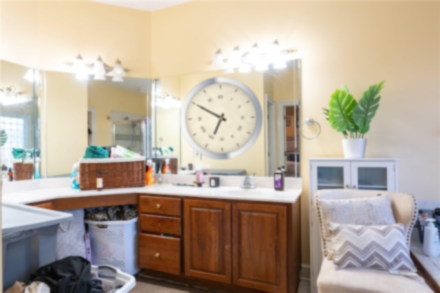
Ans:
**6:50**
